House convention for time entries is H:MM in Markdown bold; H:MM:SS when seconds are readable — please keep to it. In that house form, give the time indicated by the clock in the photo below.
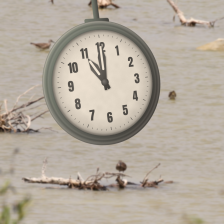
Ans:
**11:00**
